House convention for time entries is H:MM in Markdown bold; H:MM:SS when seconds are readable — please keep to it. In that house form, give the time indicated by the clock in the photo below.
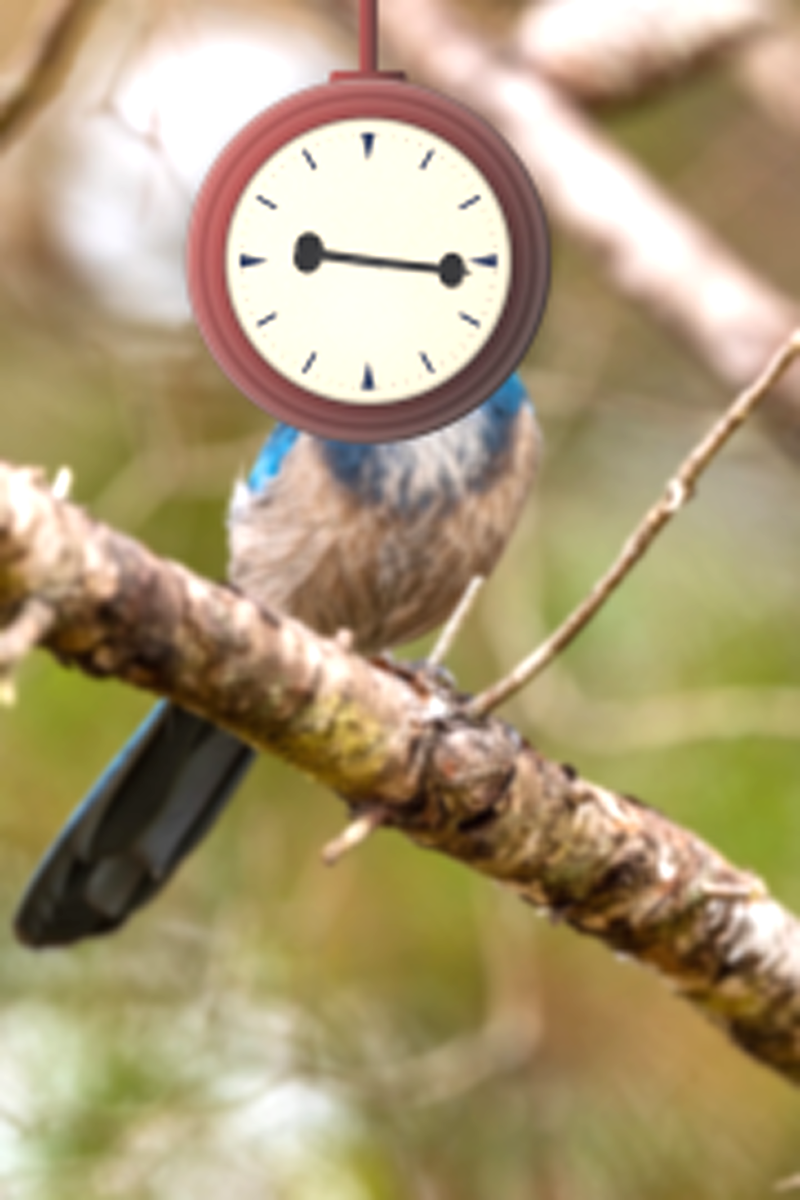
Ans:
**9:16**
